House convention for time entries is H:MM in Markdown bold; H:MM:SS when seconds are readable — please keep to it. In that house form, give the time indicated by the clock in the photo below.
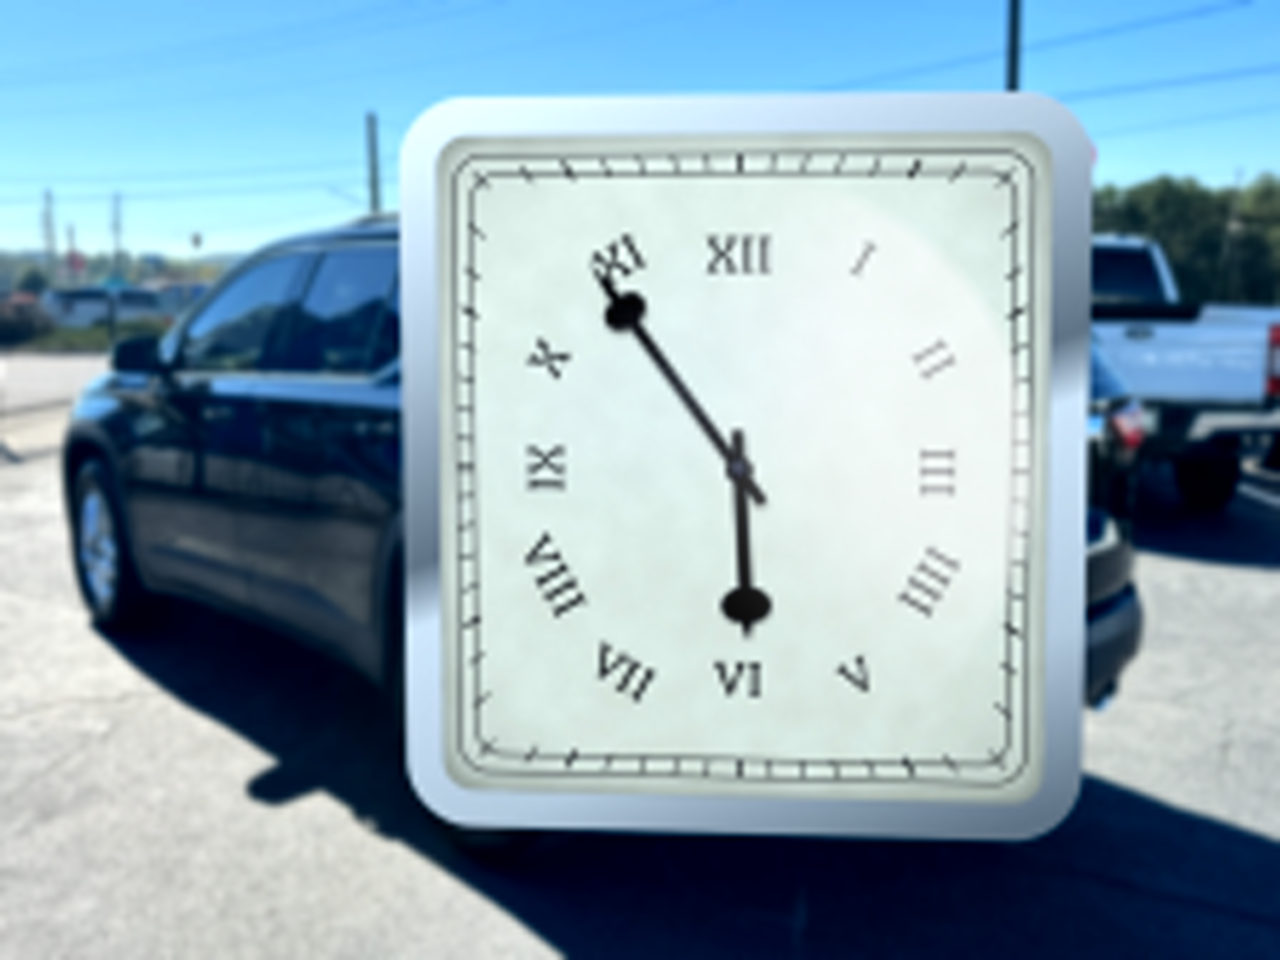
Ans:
**5:54**
